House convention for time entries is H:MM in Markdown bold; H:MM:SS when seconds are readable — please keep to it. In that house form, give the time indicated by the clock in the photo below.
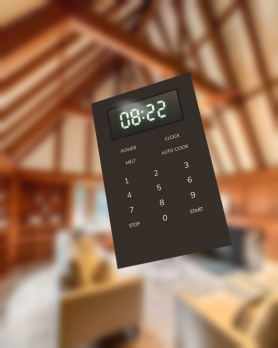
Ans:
**8:22**
